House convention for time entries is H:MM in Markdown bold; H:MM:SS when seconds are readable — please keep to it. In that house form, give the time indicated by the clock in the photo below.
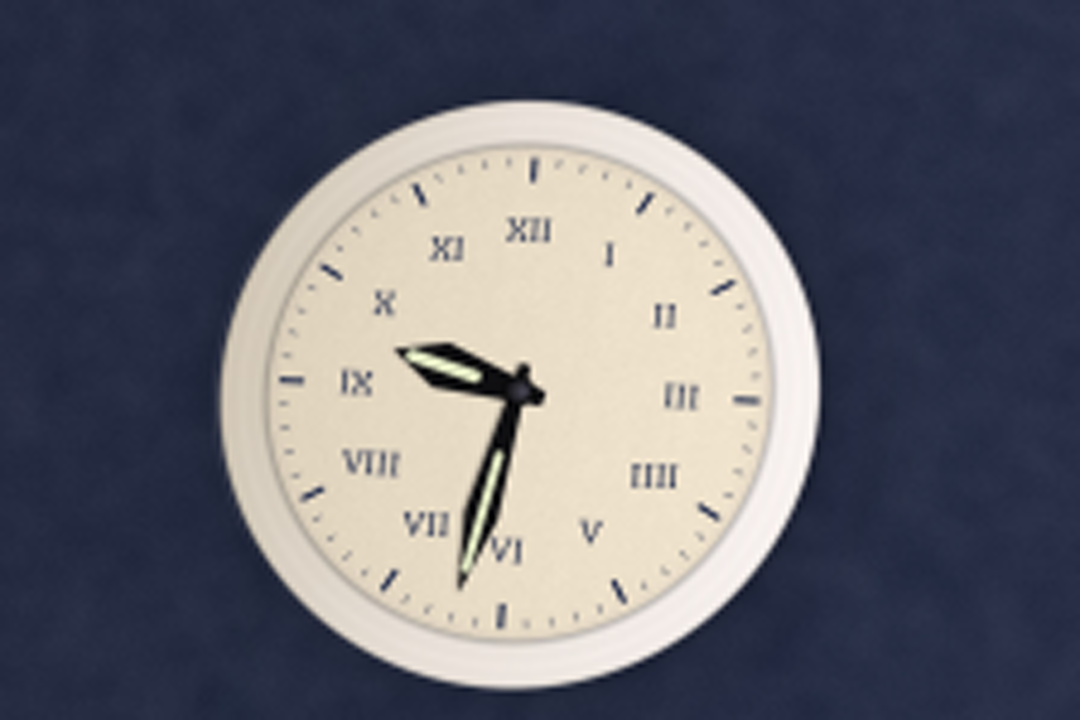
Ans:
**9:32**
